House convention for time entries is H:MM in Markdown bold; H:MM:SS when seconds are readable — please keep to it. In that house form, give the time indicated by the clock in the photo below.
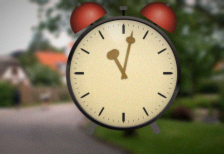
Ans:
**11:02**
